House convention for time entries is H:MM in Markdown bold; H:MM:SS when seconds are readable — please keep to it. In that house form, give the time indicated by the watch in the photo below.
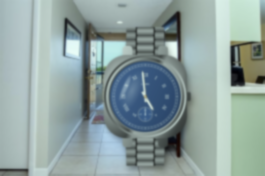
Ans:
**4:59**
